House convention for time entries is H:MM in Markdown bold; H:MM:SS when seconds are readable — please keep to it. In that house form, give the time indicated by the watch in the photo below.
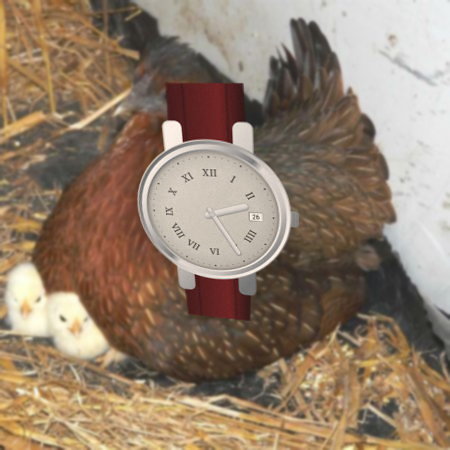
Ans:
**2:25**
